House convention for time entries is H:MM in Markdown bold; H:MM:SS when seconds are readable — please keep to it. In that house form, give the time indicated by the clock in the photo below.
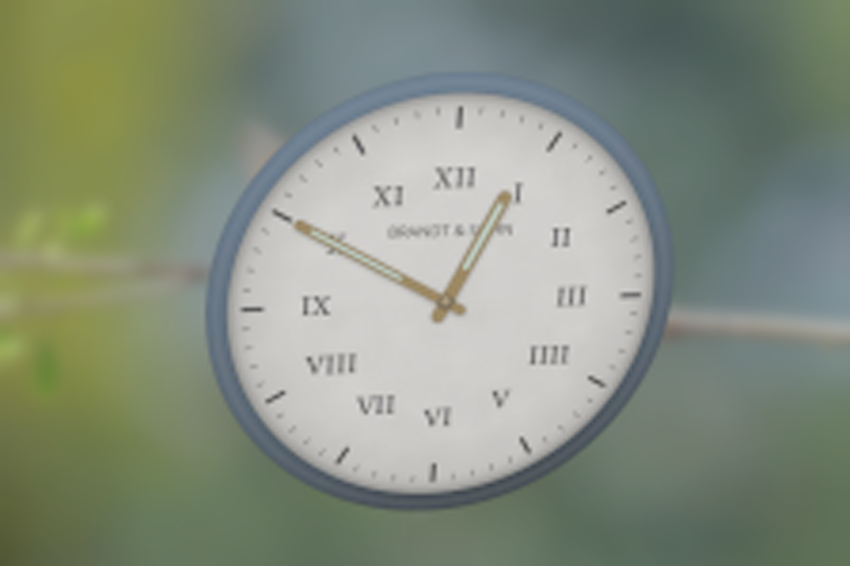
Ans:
**12:50**
